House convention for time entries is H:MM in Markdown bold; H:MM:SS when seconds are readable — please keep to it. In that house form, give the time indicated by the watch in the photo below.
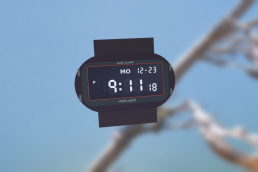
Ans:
**9:11:18**
